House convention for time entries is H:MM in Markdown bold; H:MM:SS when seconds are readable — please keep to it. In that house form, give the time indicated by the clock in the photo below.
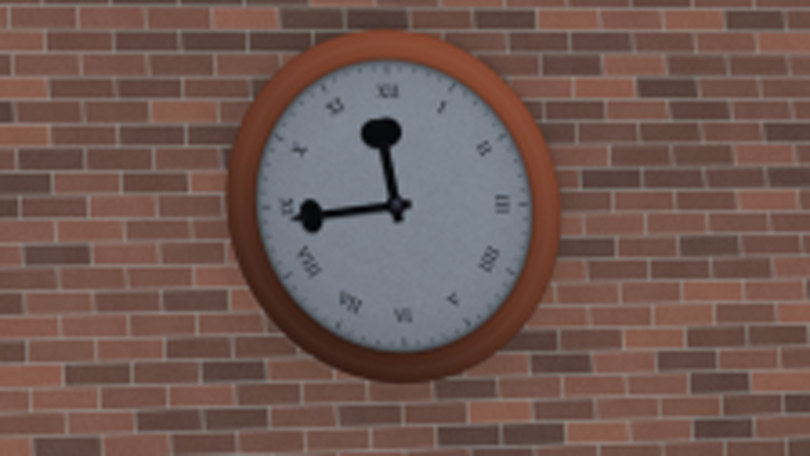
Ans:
**11:44**
